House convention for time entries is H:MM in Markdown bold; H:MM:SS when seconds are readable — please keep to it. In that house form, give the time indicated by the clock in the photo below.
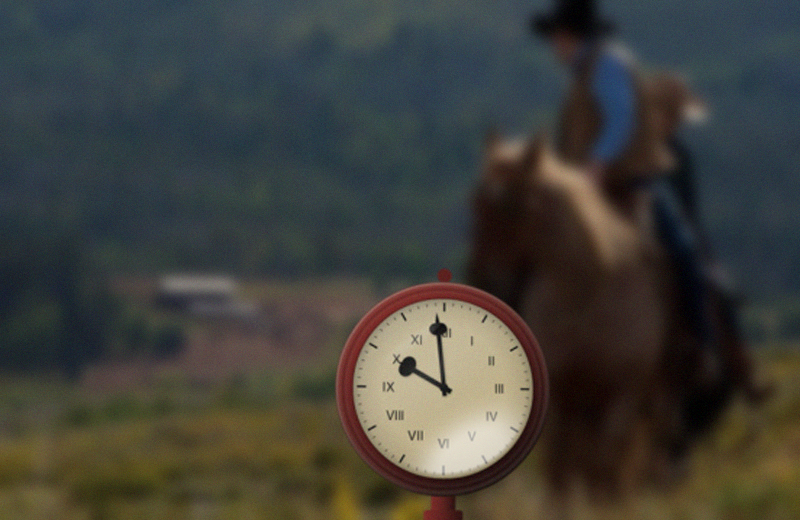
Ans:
**9:59**
